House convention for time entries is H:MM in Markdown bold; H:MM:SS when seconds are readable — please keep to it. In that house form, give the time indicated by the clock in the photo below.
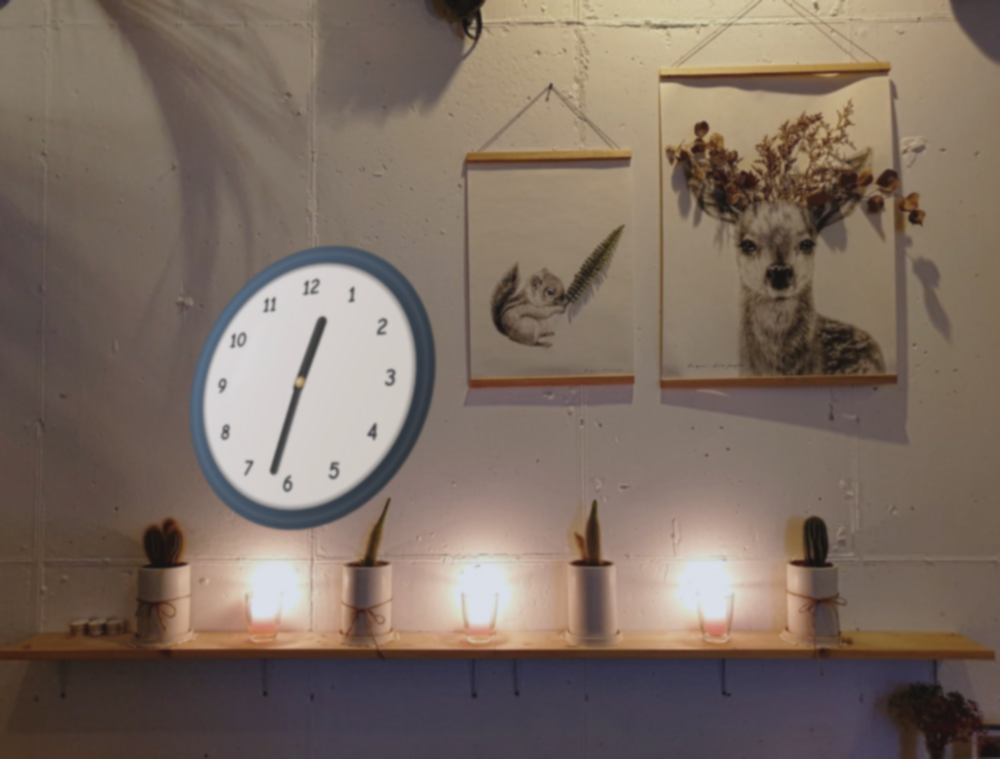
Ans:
**12:32**
